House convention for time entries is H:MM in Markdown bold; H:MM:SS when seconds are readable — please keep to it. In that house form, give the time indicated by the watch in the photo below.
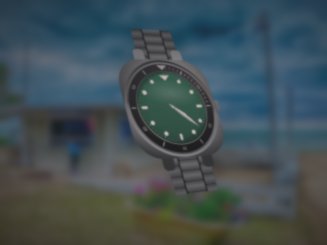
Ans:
**4:22**
